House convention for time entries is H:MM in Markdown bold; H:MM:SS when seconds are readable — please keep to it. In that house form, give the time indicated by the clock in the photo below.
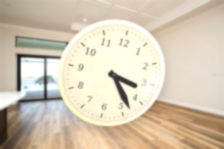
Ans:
**3:23**
